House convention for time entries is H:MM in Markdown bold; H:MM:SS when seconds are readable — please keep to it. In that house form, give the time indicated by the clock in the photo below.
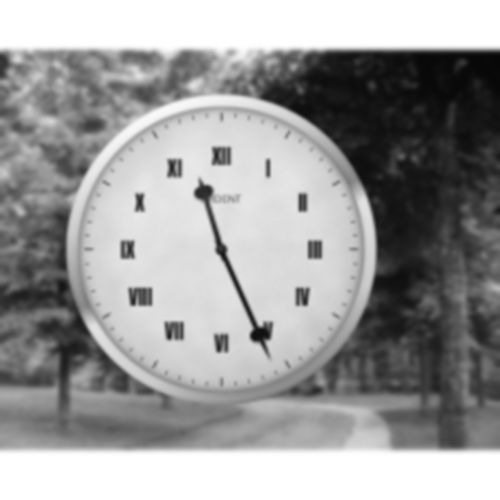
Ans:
**11:26**
